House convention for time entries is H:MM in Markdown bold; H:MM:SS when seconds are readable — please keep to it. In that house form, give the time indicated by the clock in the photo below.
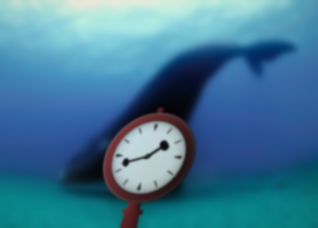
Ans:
**1:42**
